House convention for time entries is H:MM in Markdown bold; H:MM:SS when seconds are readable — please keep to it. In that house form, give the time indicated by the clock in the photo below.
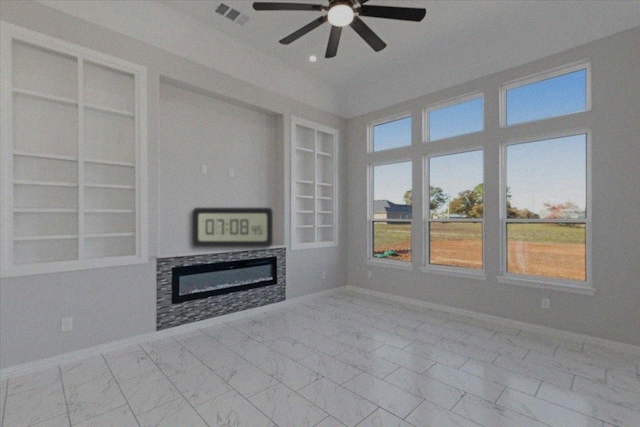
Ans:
**7:08**
